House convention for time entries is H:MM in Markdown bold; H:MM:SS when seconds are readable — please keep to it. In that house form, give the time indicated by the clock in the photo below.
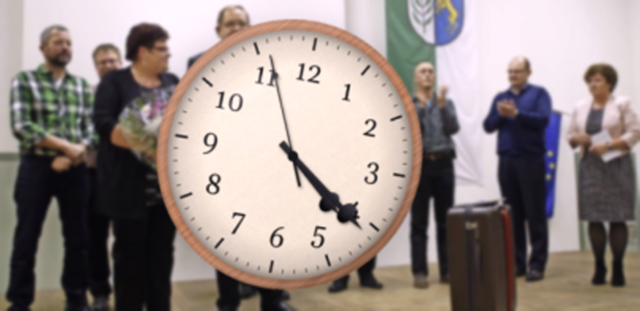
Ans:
**4:20:56**
